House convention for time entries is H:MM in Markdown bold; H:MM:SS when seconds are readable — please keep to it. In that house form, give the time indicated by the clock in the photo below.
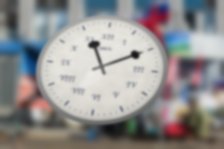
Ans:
**11:10**
